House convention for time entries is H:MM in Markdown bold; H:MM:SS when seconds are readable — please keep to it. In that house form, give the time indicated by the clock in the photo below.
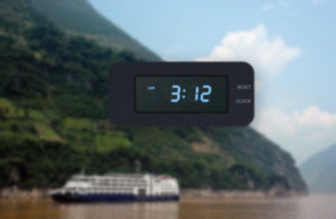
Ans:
**3:12**
